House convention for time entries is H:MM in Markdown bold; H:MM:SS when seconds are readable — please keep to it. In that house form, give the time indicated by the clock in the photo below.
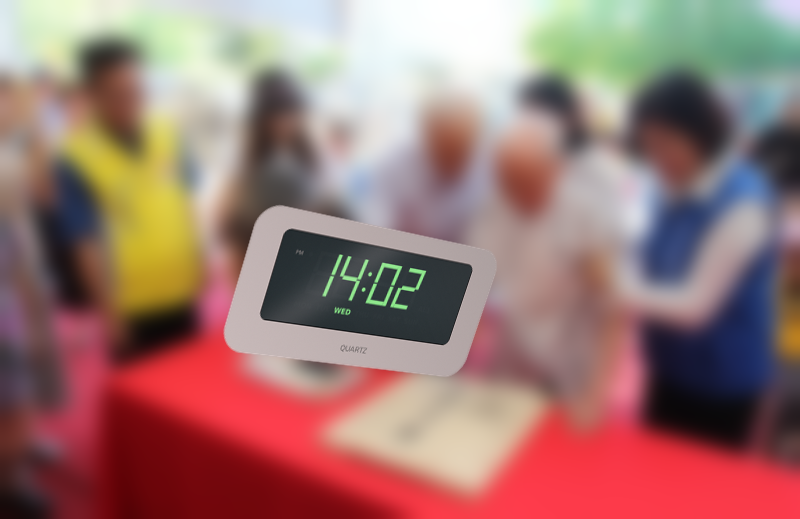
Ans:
**14:02**
